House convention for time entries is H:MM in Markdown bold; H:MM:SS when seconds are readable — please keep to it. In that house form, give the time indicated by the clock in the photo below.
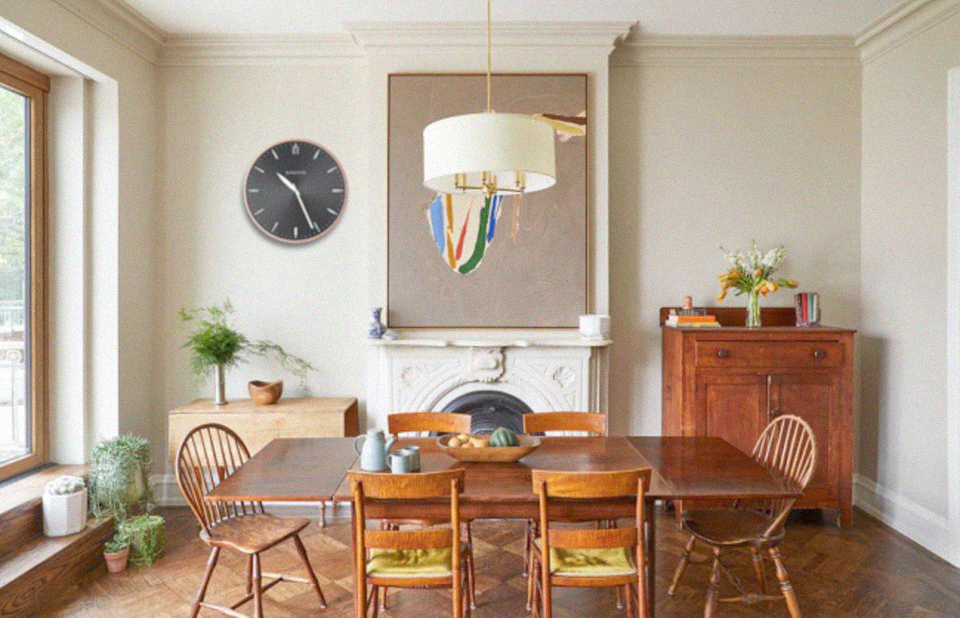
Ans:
**10:26**
